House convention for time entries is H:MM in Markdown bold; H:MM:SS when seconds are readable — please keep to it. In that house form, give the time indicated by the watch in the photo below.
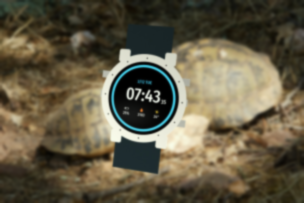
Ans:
**7:43**
